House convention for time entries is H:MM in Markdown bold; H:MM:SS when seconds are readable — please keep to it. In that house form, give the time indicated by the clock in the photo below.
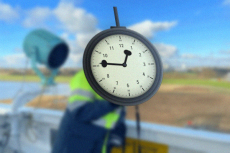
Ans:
**12:46**
